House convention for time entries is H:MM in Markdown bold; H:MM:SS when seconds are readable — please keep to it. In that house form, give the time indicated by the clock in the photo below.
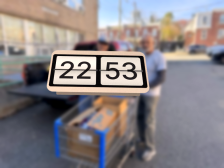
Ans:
**22:53**
